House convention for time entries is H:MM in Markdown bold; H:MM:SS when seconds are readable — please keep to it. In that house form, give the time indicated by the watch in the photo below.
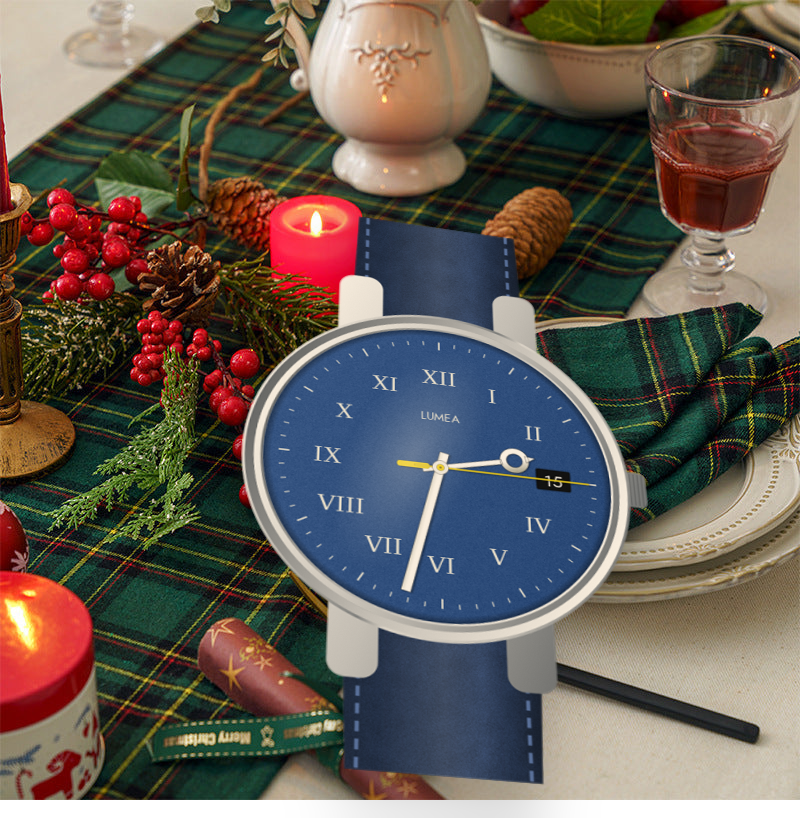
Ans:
**2:32:15**
